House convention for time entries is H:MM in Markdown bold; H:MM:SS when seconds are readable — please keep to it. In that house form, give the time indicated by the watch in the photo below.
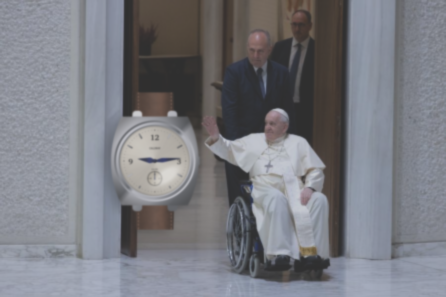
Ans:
**9:14**
